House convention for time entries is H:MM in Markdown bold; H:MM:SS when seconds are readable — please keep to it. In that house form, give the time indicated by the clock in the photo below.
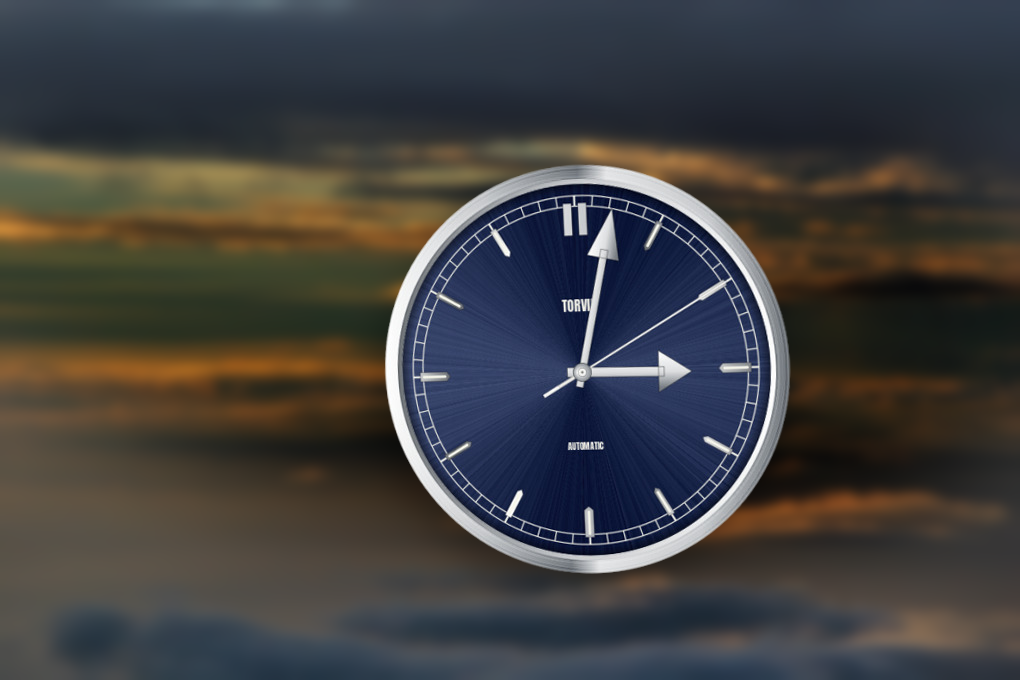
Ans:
**3:02:10**
